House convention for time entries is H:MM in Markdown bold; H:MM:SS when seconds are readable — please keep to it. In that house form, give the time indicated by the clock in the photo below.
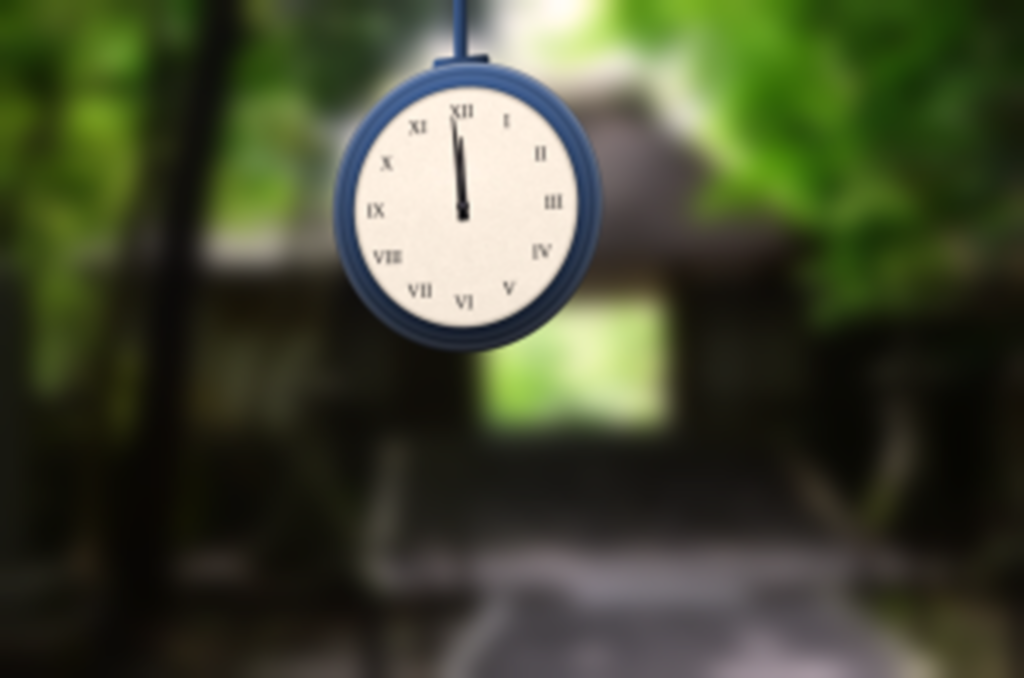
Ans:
**11:59**
